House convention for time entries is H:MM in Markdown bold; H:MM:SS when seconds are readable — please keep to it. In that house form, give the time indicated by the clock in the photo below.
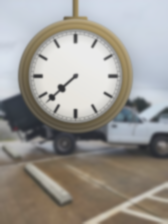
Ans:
**7:38**
